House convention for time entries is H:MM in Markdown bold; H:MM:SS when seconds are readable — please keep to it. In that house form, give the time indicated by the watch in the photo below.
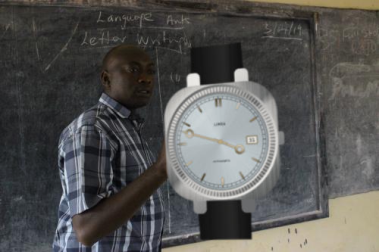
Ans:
**3:48**
